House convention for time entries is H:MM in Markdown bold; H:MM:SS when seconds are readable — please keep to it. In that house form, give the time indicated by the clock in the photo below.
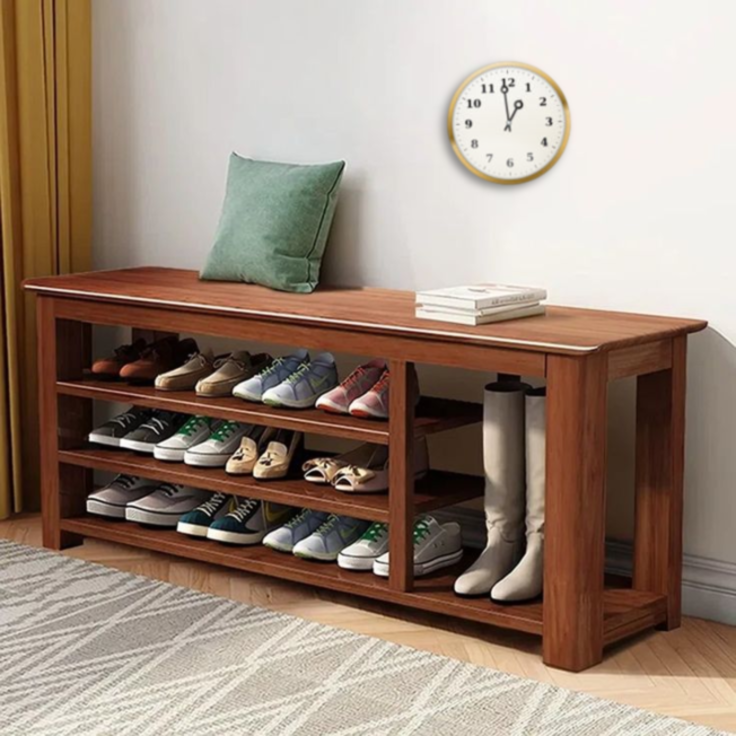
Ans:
**12:59**
